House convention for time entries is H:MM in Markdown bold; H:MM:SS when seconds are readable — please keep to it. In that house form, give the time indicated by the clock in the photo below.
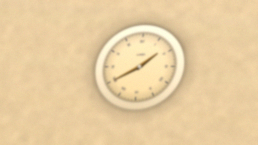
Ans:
**1:40**
